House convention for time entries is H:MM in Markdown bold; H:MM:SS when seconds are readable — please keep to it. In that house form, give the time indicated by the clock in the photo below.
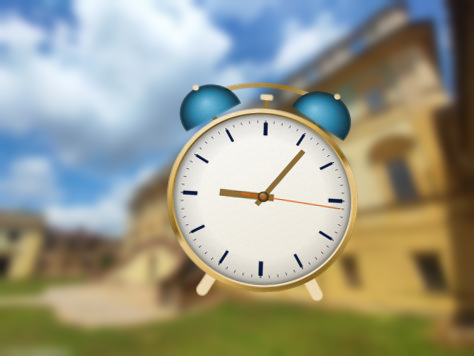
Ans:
**9:06:16**
